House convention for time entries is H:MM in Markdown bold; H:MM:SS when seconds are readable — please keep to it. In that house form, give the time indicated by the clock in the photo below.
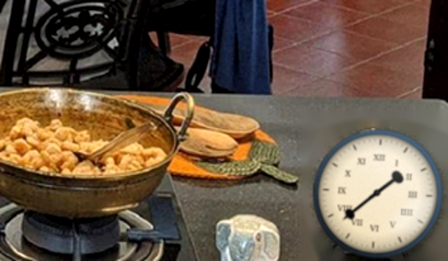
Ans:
**1:38**
